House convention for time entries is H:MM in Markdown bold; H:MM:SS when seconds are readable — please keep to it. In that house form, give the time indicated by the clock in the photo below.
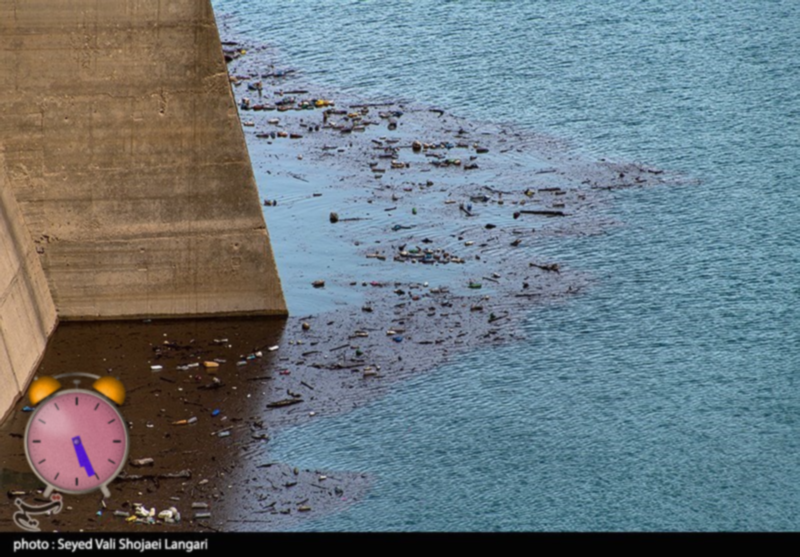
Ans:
**5:26**
